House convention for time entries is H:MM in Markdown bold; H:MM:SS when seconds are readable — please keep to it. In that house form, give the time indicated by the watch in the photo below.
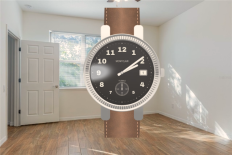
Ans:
**2:09**
